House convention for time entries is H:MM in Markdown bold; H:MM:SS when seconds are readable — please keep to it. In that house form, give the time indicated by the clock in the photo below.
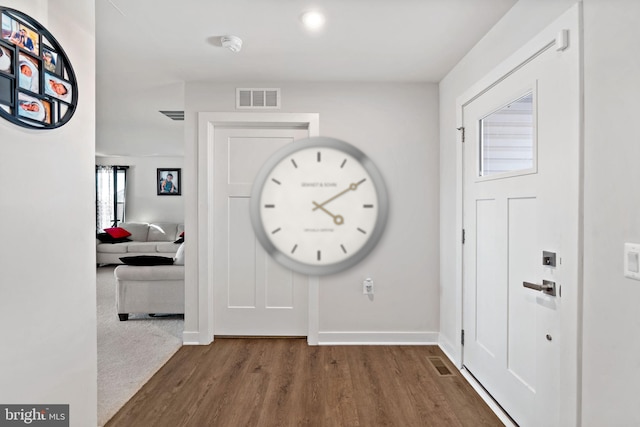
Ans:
**4:10**
